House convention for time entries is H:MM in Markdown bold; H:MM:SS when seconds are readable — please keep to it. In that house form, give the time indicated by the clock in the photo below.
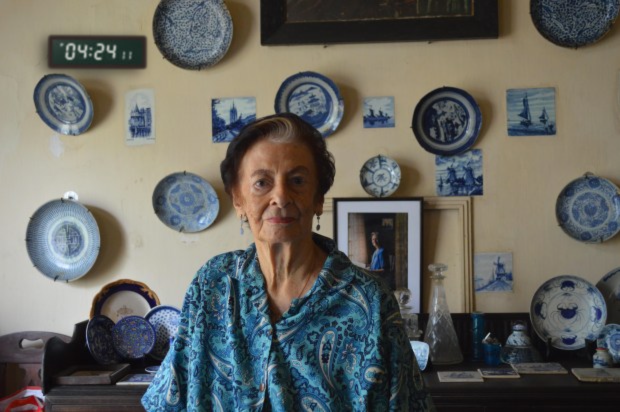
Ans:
**4:24**
